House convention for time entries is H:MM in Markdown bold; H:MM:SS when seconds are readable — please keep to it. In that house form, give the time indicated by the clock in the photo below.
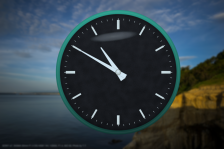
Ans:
**10:50**
